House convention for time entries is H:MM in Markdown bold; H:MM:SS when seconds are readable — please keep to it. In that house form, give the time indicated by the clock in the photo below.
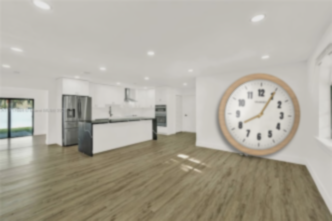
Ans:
**8:05**
